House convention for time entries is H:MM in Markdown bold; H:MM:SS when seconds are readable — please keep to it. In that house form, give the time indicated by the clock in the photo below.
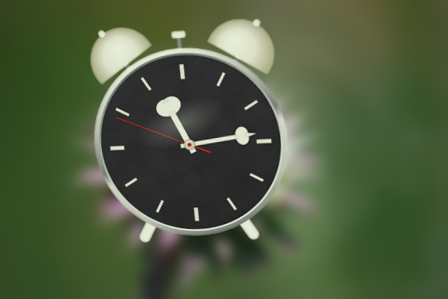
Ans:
**11:13:49**
